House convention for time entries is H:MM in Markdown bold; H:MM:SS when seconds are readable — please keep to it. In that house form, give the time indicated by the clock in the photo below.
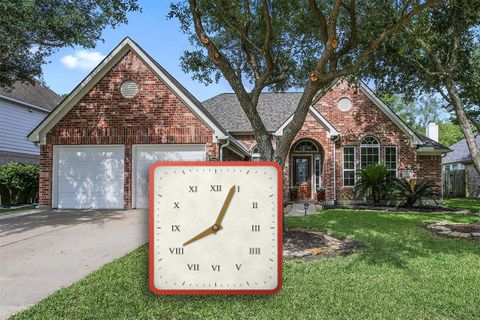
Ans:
**8:04**
